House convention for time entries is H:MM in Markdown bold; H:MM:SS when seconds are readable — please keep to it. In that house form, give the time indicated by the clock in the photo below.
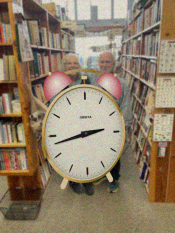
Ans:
**2:43**
